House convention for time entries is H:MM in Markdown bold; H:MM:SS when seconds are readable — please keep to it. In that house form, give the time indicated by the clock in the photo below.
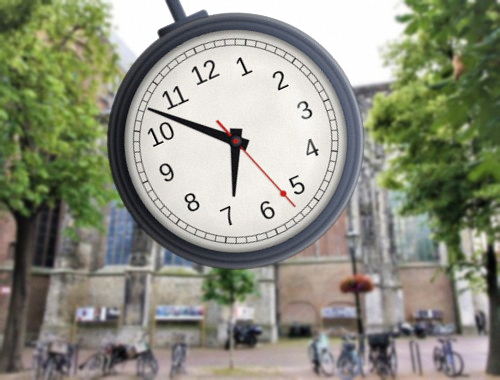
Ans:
**6:52:27**
